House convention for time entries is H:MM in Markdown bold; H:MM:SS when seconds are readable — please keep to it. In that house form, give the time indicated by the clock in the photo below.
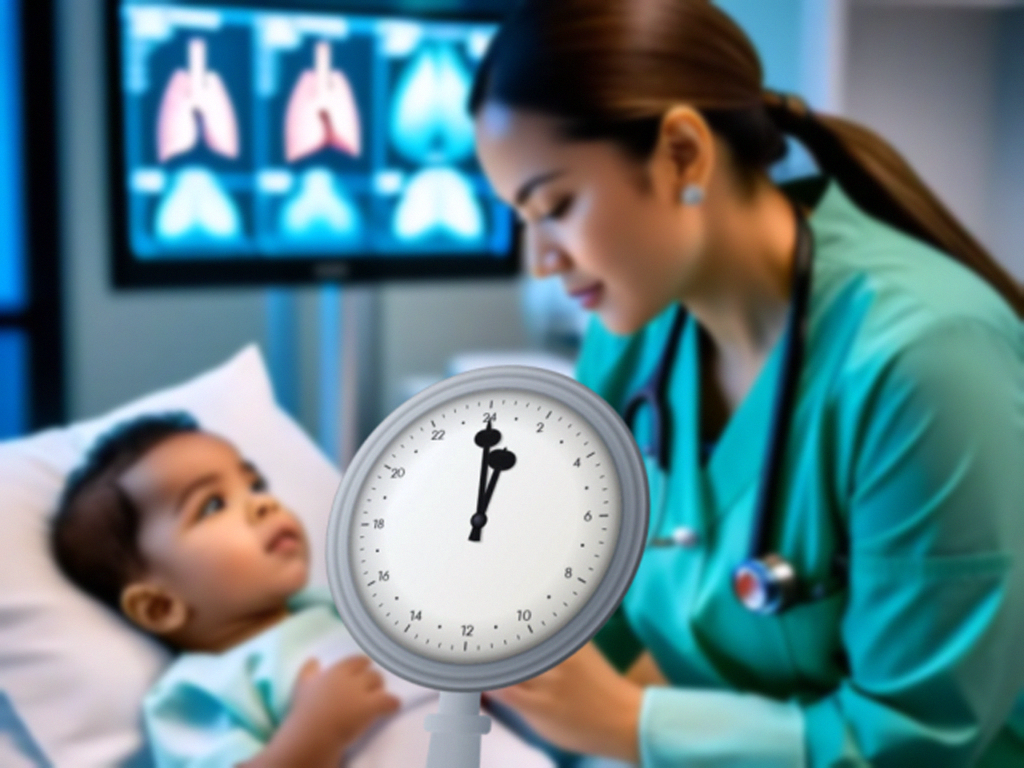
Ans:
**1:00**
